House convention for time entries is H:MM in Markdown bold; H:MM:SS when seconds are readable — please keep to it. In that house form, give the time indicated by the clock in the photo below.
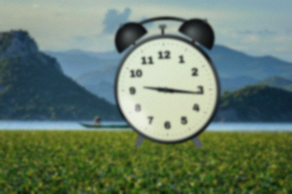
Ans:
**9:16**
